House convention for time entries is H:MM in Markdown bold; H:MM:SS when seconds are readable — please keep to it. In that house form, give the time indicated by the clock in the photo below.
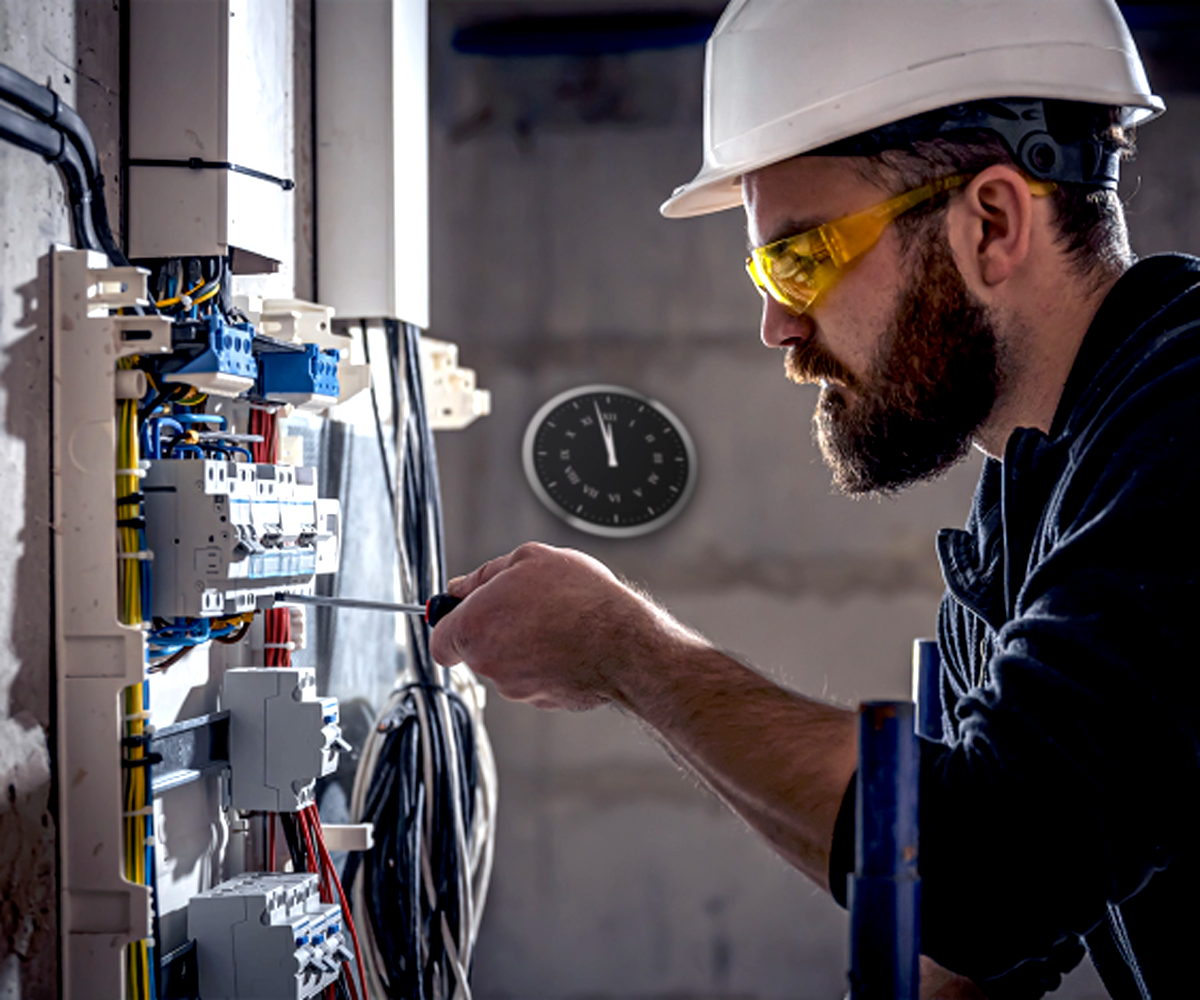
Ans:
**11:58**
